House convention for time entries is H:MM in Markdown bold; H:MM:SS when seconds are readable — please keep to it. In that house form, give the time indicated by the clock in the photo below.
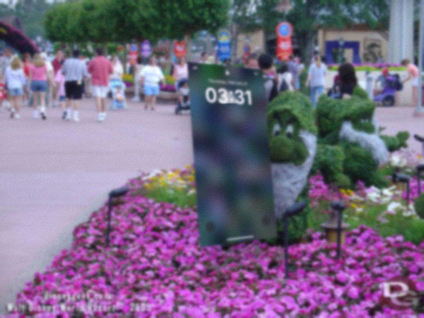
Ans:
**3:31**
